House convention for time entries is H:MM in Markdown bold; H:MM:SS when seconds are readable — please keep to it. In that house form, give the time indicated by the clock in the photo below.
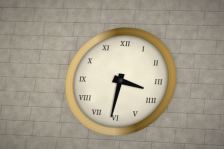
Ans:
**3:31**
